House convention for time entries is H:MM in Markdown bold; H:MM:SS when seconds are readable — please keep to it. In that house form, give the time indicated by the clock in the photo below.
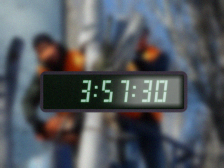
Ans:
**3:57:30**
